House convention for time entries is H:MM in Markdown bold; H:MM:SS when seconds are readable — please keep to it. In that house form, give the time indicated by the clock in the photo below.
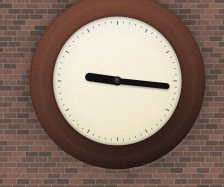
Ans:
**9:16**
